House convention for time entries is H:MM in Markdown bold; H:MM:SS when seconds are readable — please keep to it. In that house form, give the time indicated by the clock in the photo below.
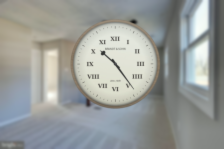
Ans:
**10:24**
